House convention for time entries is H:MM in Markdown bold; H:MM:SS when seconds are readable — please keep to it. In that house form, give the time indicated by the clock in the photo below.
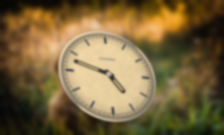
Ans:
**4:48**
